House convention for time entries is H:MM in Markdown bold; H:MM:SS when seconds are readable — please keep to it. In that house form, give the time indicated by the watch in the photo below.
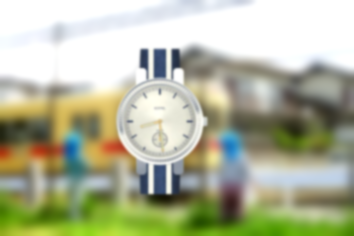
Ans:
**8:29**
